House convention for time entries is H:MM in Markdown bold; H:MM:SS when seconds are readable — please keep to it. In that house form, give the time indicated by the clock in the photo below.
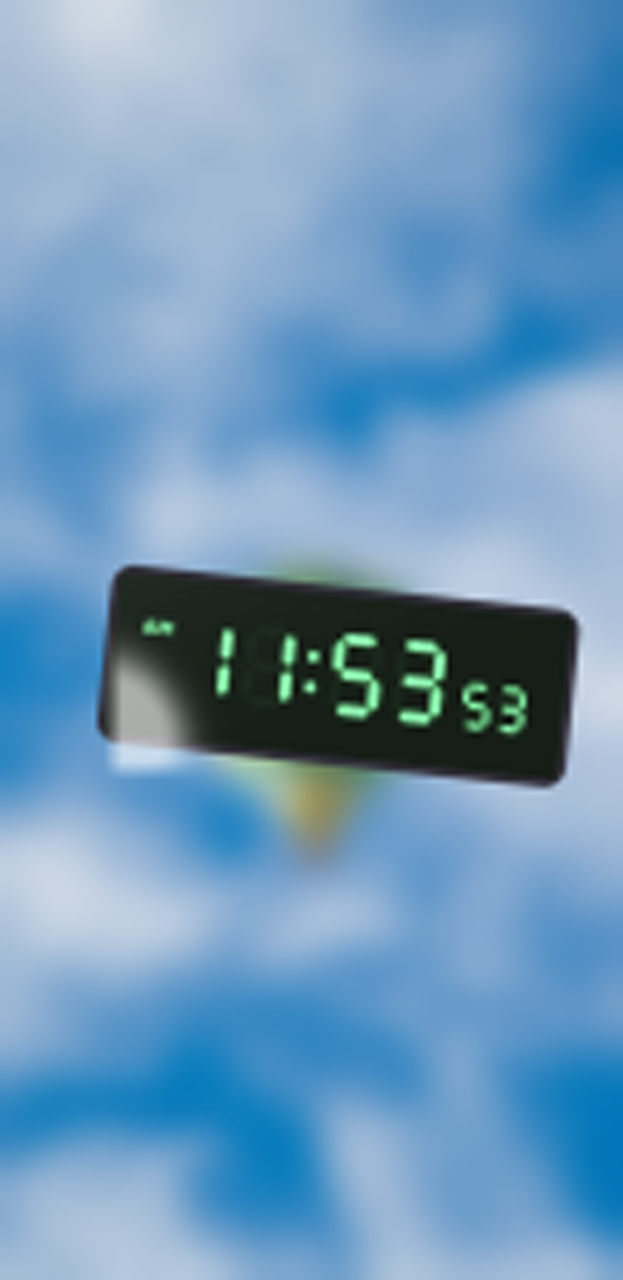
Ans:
**11:53:53**
